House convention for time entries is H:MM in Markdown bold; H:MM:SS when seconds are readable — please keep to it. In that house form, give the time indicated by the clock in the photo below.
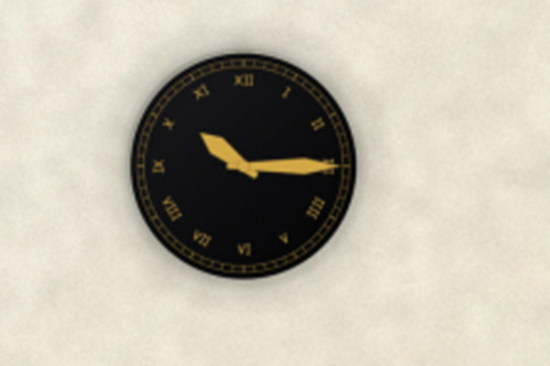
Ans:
**10:15**
